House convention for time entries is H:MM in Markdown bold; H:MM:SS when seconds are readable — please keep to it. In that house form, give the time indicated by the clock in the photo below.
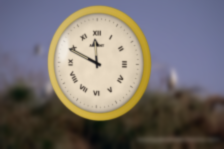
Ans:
**11:49**
